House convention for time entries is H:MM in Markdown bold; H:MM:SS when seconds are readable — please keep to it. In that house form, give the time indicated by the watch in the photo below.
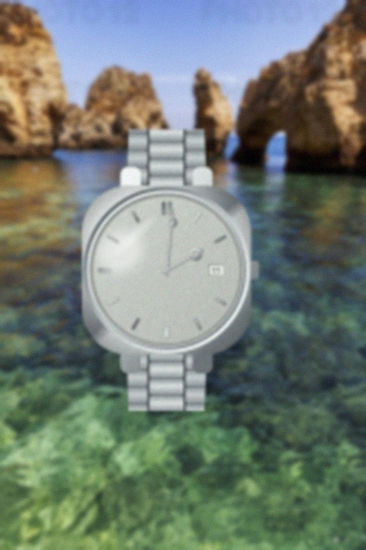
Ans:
**2:01**
